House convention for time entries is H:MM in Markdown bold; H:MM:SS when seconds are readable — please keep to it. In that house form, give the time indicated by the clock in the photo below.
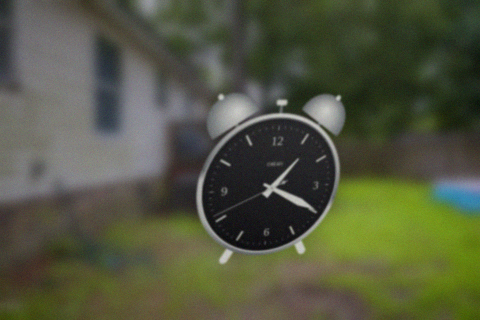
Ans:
**1:19:41**
